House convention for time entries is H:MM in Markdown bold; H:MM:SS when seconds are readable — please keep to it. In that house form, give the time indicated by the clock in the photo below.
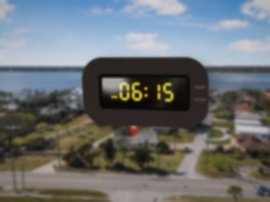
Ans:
**6:15**
